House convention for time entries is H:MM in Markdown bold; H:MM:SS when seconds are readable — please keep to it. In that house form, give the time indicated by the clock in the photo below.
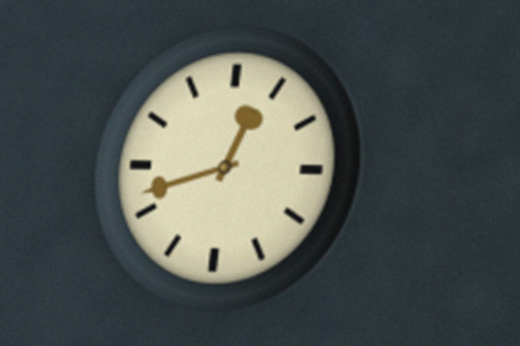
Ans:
**12:42**
